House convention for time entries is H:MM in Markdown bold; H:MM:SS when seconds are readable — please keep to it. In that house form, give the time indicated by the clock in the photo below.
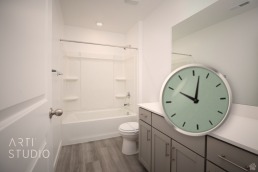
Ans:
**10:02**
